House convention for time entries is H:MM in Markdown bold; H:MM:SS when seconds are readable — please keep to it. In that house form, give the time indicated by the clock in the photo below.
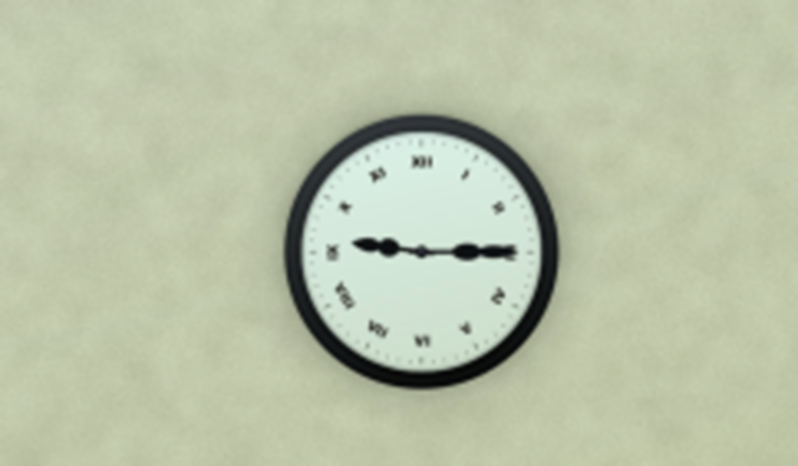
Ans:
**9:15**
